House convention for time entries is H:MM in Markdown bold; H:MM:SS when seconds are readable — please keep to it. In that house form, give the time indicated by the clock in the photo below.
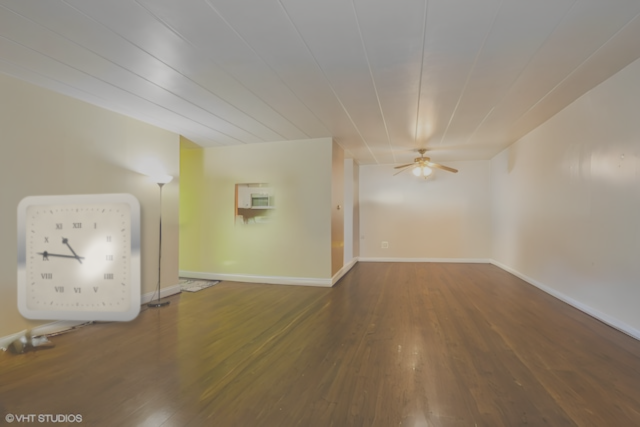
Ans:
**10:46**
